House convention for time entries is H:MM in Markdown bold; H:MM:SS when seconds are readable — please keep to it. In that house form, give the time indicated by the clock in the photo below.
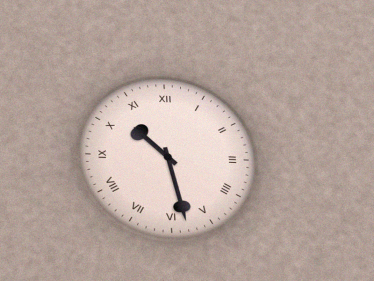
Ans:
**10:28**
